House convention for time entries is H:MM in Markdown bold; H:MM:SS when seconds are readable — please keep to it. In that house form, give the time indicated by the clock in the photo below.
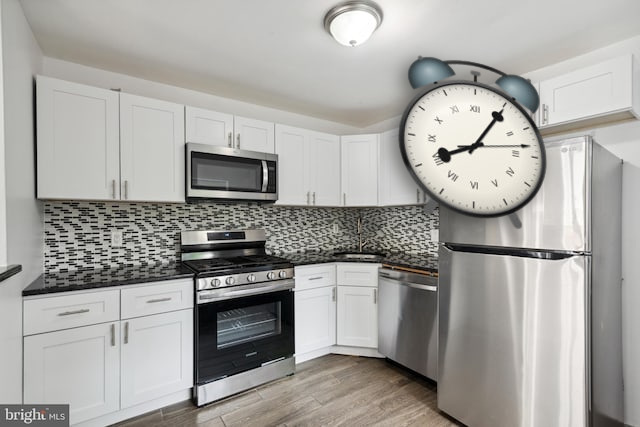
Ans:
**8:05:13**
